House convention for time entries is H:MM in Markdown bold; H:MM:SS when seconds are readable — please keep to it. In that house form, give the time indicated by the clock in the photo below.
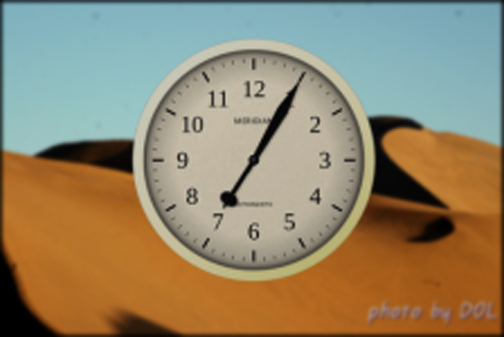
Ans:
**7:05**
